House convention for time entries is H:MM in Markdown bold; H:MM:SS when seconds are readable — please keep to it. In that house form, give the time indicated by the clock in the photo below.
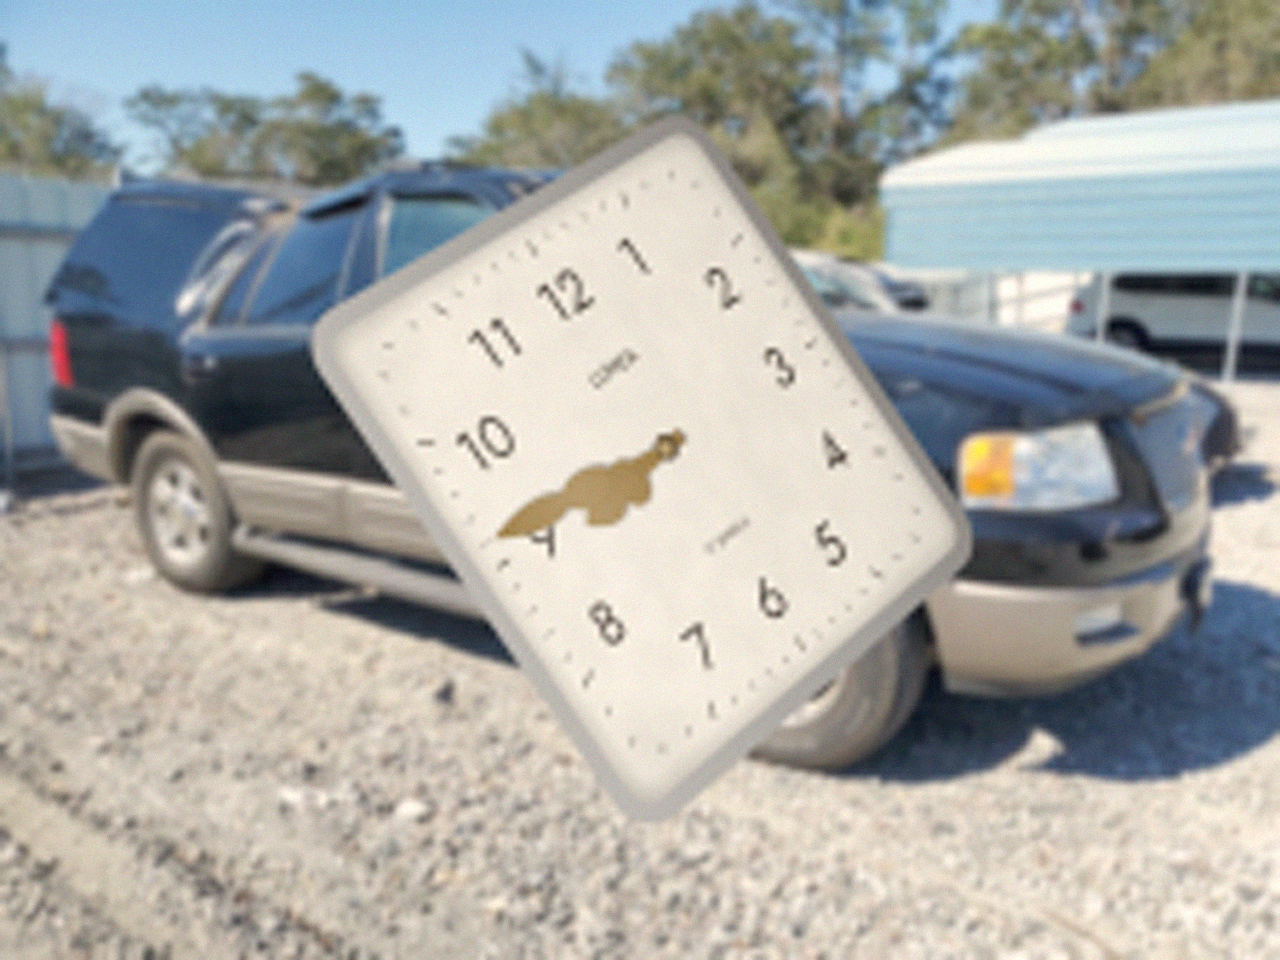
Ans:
**8:46**
